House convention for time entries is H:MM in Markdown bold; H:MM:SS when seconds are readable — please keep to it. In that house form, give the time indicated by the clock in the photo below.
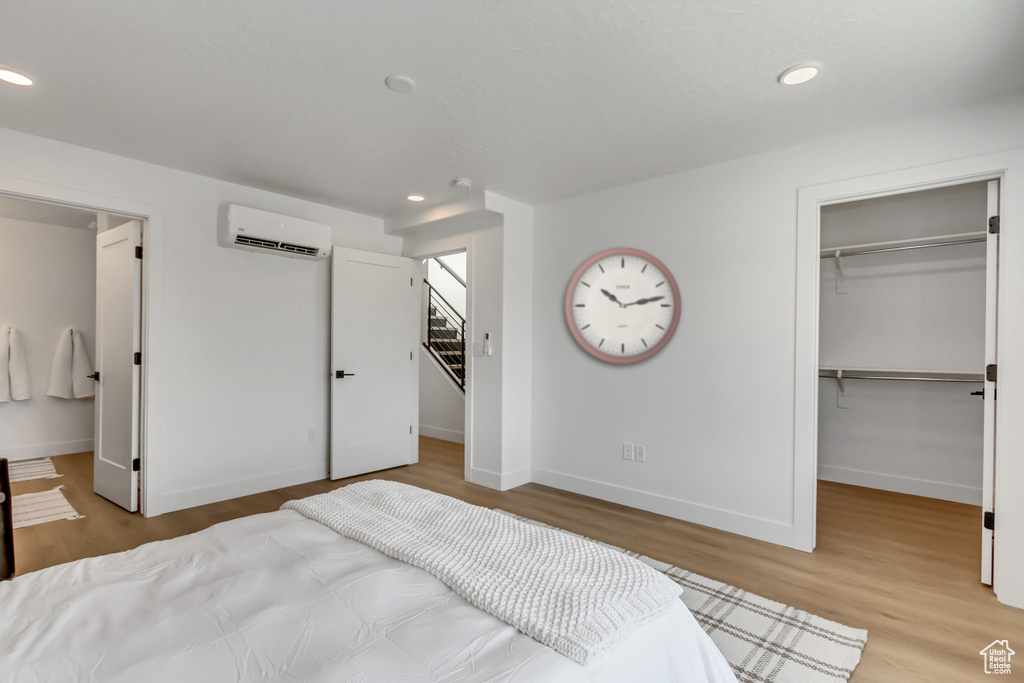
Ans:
**10:13**
